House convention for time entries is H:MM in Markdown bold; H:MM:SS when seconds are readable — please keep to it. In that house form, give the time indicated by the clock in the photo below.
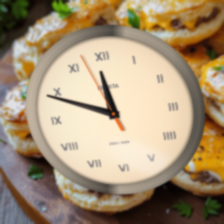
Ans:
**11:48:57**
